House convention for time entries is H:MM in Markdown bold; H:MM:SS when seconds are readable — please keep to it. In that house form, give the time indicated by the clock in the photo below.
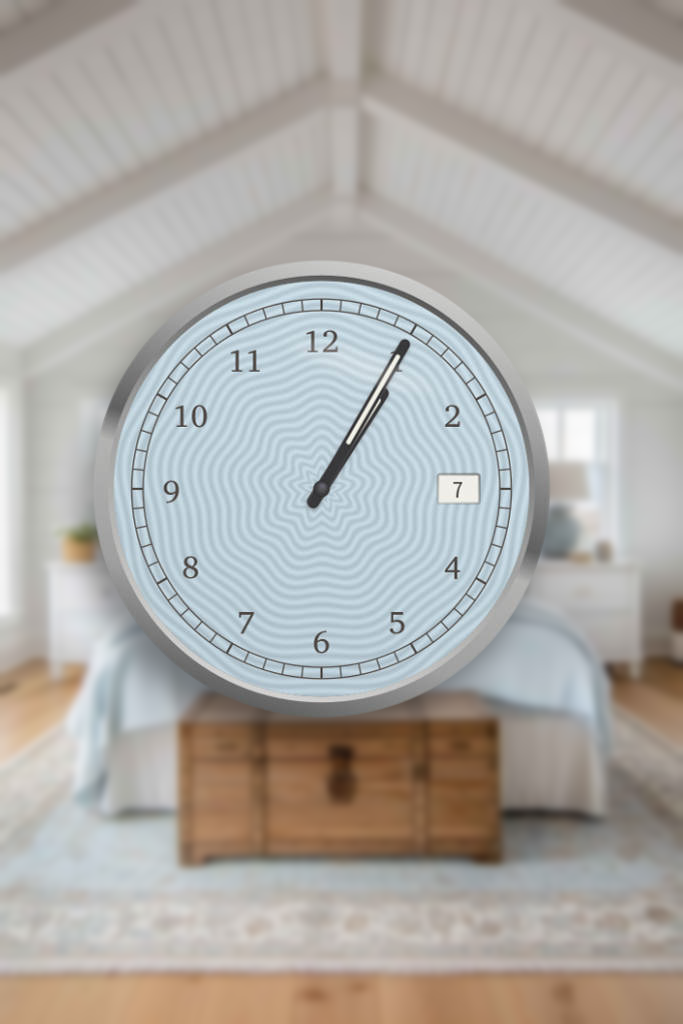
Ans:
**1:05**
